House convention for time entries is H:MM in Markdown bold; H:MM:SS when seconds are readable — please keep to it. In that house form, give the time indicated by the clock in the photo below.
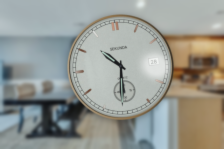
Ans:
**10:31**
